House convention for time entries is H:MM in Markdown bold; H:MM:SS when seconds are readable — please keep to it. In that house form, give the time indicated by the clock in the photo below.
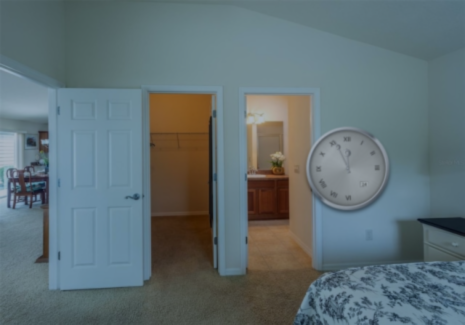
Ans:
**11:56**
